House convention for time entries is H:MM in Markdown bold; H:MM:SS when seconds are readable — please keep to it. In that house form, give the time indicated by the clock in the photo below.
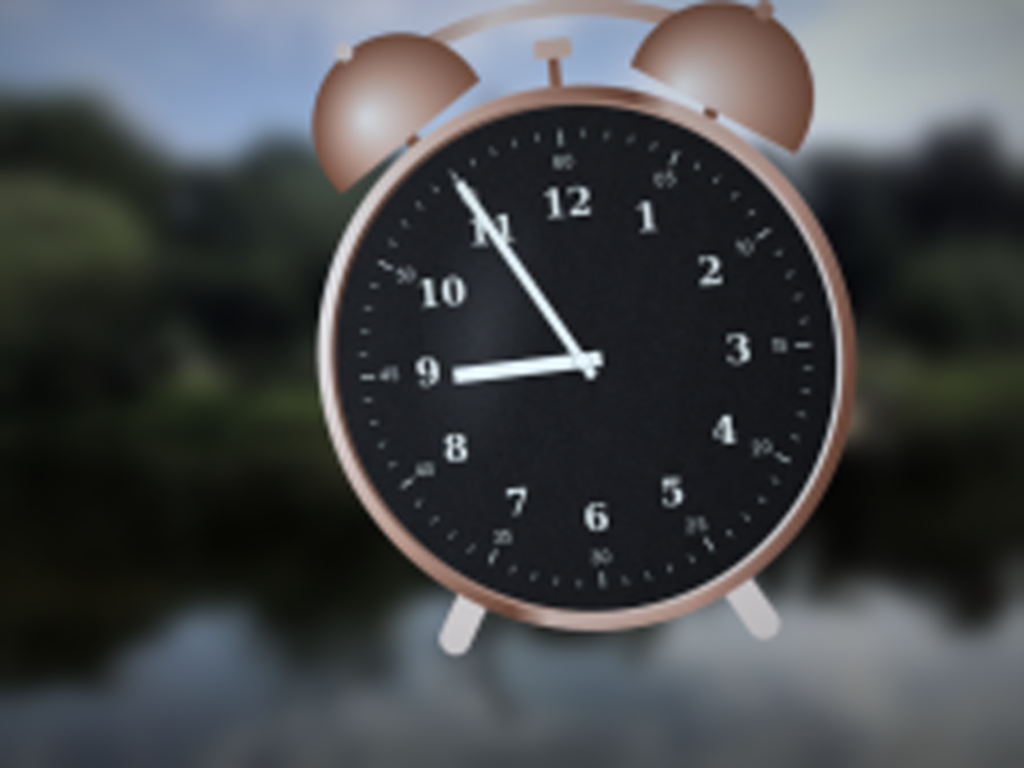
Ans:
**8:55**
